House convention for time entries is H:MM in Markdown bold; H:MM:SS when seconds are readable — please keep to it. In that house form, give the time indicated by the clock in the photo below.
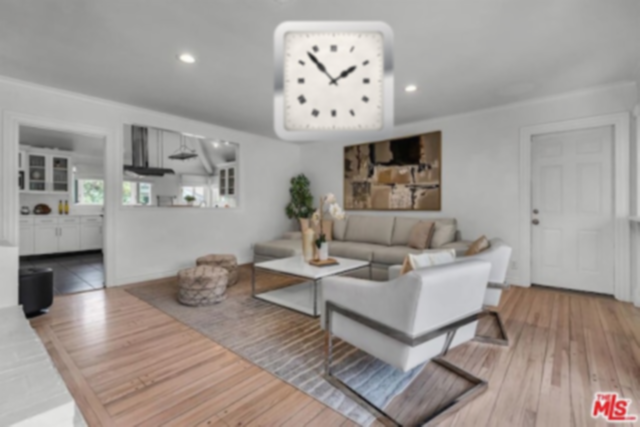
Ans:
**1:53**
